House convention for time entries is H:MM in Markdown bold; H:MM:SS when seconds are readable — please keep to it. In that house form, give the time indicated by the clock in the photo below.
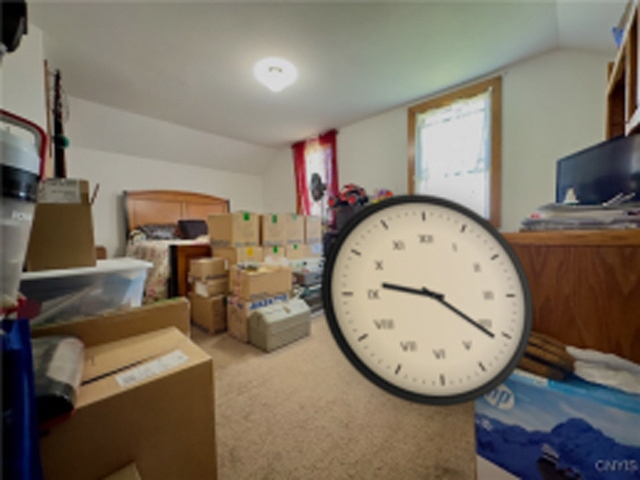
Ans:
**9:21**
